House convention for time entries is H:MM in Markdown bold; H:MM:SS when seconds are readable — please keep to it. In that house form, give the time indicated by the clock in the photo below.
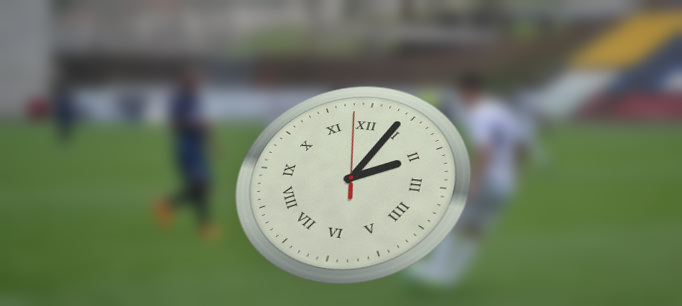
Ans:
**2:03:58**
